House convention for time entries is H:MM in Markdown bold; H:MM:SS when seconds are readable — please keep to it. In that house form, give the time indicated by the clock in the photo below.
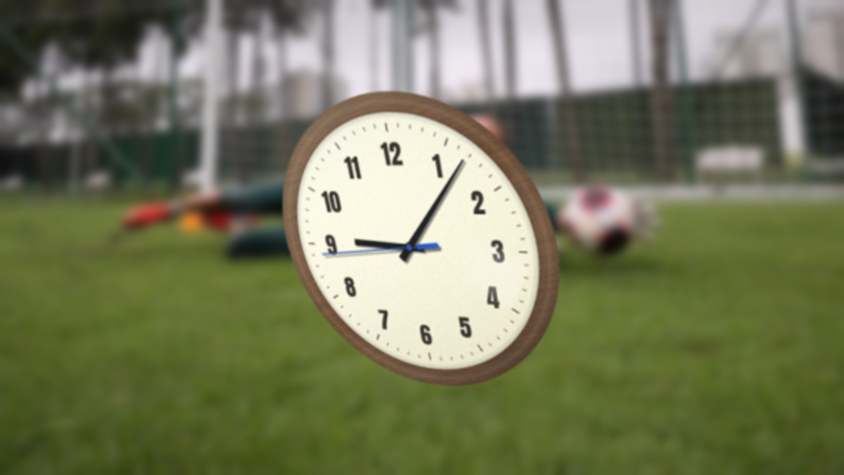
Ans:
**9:06:44**
